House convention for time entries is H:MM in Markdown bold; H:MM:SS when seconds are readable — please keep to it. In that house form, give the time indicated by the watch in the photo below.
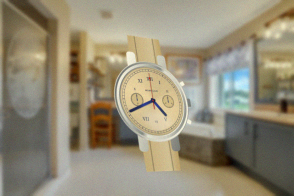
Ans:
**4:41**
